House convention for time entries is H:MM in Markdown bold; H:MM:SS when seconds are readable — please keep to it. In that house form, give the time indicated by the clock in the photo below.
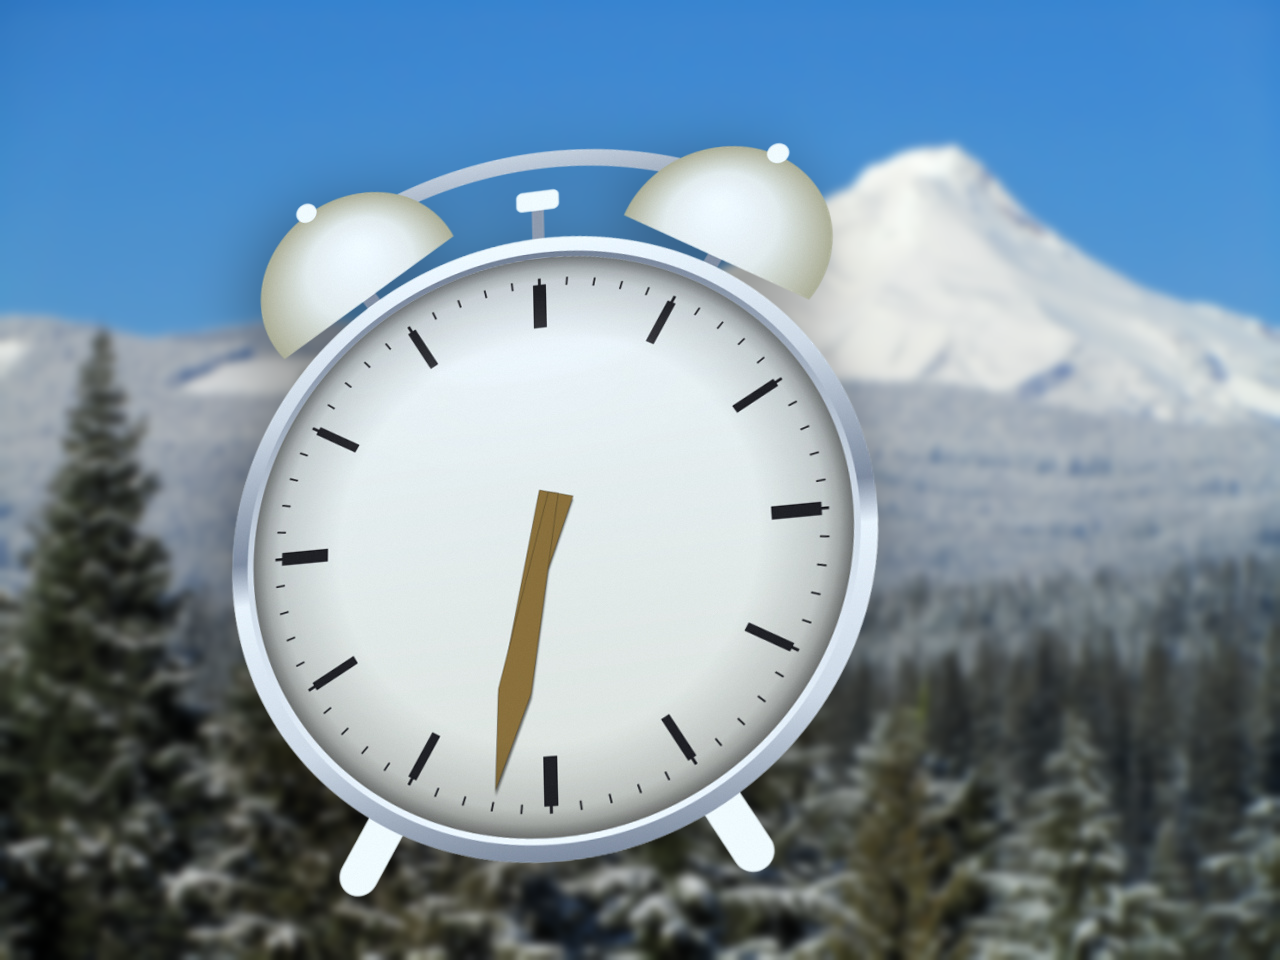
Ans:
**6:32**
